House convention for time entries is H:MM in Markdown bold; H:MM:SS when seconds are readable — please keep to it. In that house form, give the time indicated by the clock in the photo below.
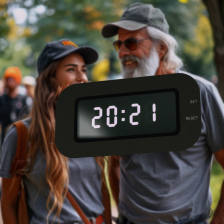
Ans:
**20:21**
